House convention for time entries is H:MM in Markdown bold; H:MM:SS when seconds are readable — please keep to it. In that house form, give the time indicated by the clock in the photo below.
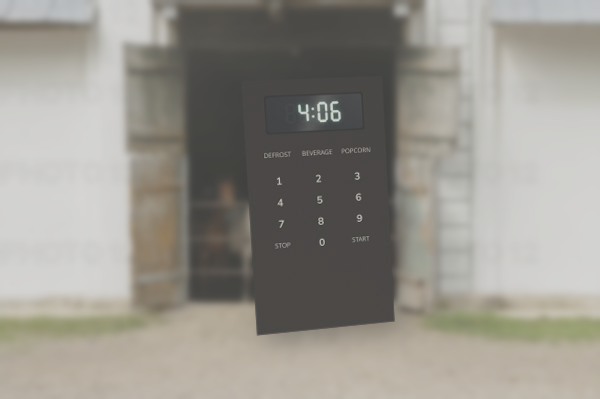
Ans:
**4:06**
